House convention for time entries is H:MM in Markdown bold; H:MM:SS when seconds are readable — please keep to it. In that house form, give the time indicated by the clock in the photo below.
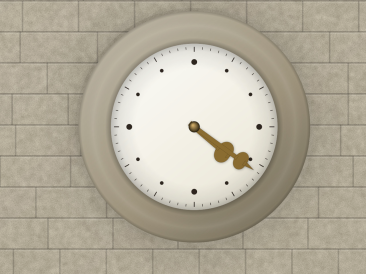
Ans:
**4:21**
